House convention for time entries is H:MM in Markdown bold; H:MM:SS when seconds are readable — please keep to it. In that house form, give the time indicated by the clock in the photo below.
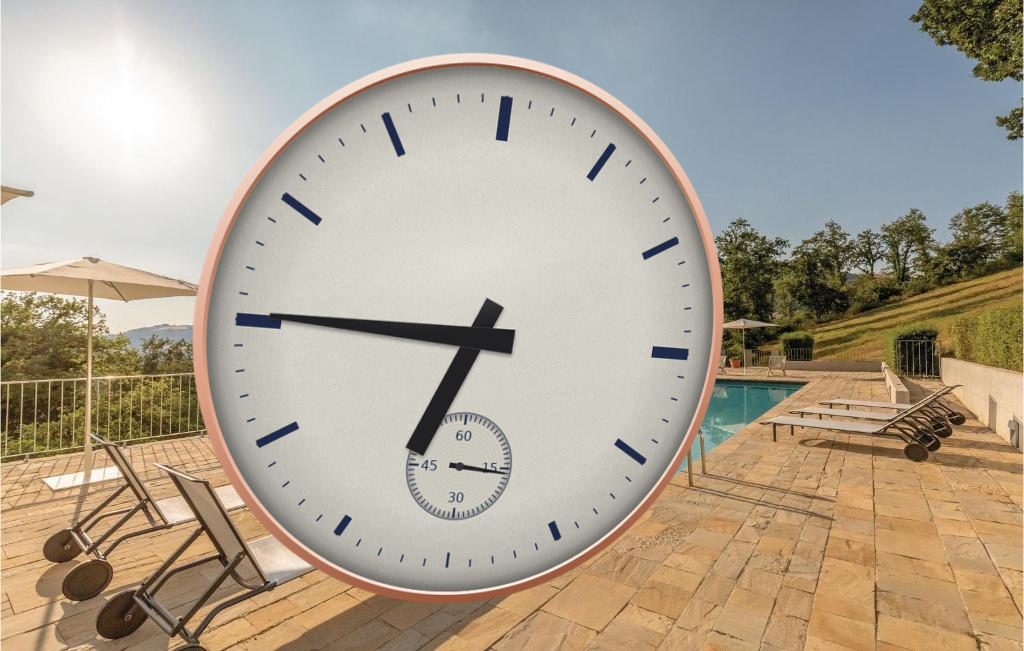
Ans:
**6:45:16**
